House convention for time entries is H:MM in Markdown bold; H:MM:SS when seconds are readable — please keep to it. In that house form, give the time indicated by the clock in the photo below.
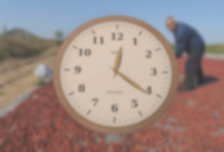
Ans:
**12:21**
